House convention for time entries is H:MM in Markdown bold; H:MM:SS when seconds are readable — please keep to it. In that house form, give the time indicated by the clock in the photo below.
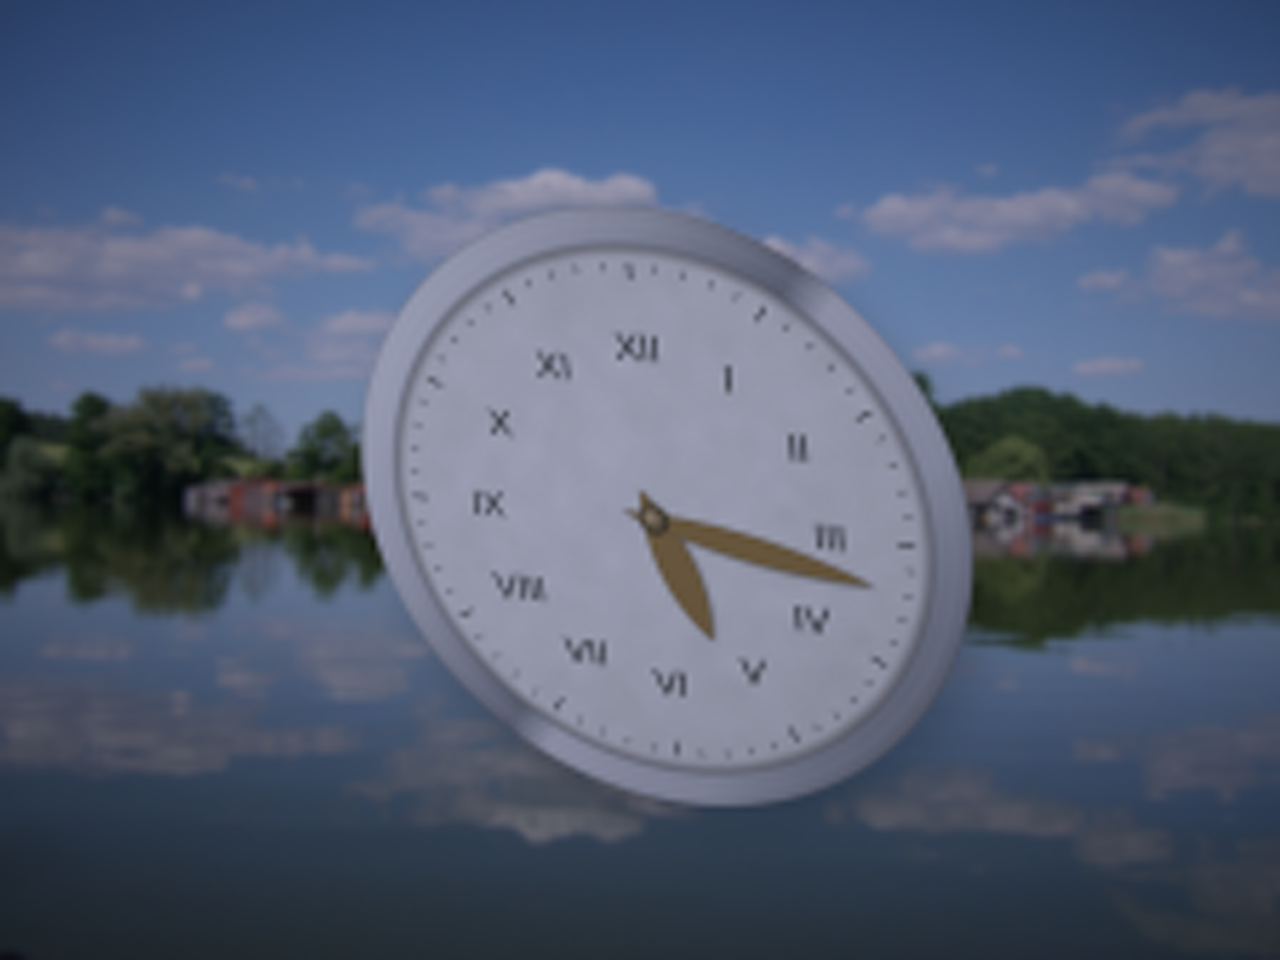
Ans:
**5:17**
